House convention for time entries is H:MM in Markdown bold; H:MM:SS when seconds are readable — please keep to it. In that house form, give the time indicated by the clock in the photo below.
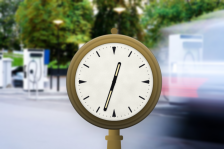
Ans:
**12:33**
